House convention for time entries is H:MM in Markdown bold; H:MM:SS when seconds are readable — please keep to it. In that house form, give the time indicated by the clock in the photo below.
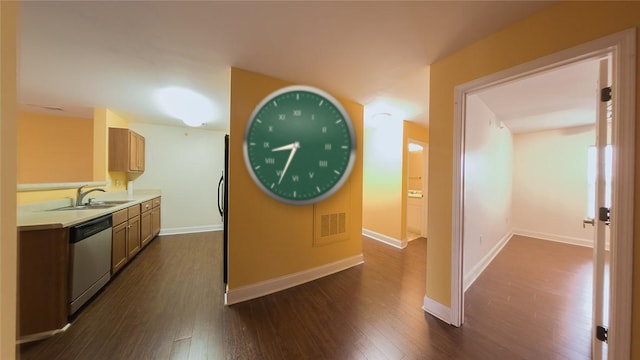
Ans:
**8:34**
